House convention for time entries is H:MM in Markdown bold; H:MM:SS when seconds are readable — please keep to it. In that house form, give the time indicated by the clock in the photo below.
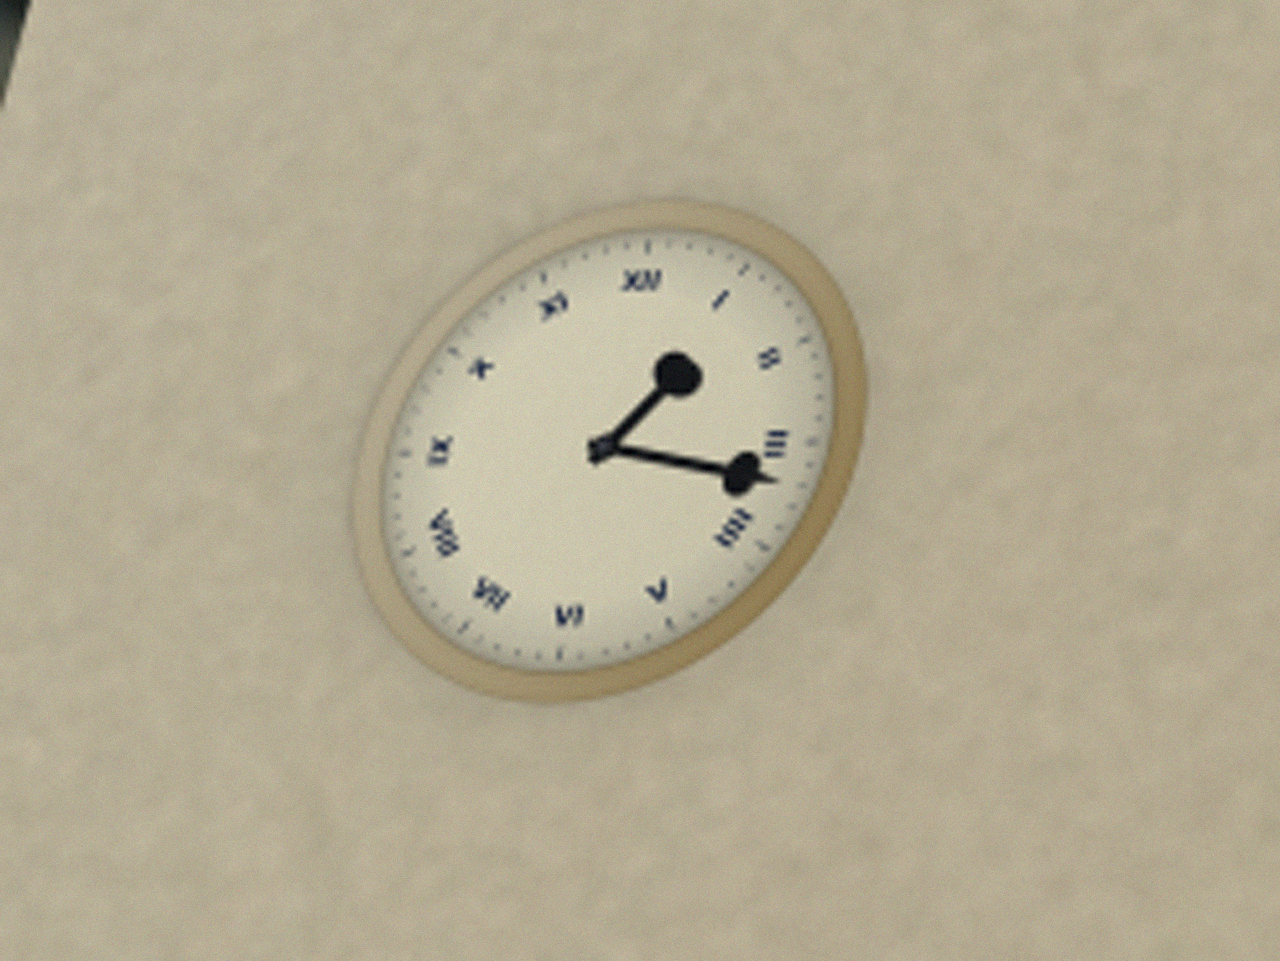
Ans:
**1:17**
